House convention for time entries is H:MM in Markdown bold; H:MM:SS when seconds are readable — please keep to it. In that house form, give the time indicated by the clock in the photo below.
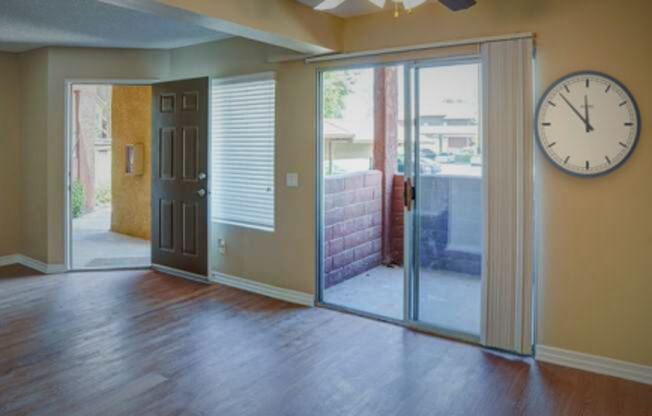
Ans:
**11:53**
